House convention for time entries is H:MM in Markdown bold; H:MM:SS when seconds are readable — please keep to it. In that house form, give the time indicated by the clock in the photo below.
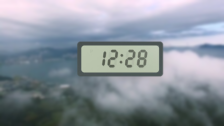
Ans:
**12:28**
